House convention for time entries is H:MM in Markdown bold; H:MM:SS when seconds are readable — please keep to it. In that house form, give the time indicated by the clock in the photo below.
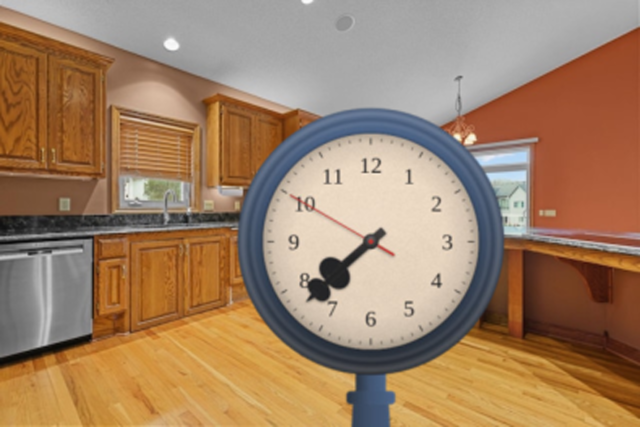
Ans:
**7:37:50**
